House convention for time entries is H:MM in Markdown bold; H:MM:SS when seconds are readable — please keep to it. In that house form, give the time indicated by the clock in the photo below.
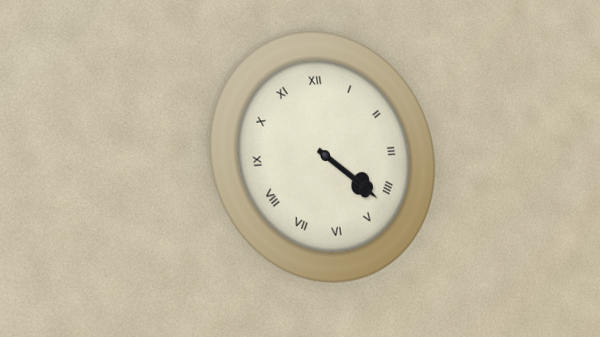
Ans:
**4:22**
